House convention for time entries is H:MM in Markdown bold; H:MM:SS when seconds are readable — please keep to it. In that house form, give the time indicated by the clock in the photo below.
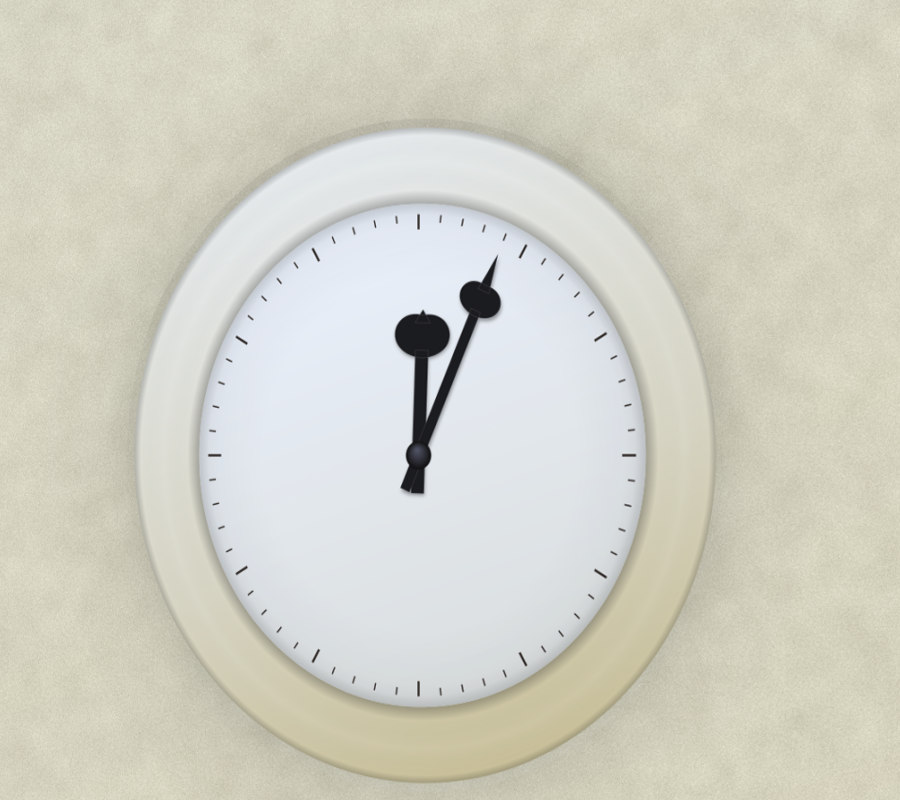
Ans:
**12:04**
